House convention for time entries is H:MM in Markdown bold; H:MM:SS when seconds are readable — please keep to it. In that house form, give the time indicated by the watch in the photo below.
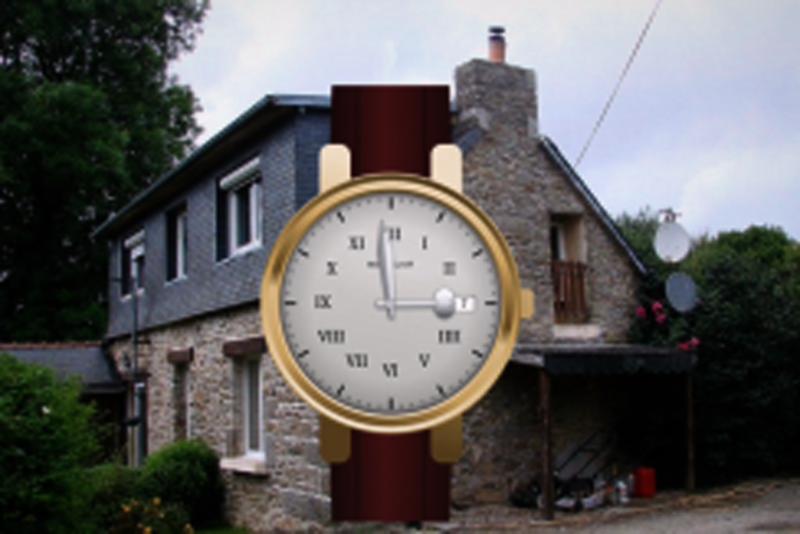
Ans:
**2:59**
